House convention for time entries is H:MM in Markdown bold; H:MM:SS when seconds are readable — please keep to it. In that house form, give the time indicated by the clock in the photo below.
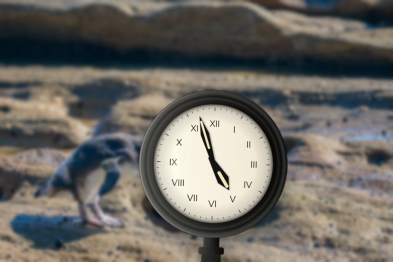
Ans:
**4:57**
